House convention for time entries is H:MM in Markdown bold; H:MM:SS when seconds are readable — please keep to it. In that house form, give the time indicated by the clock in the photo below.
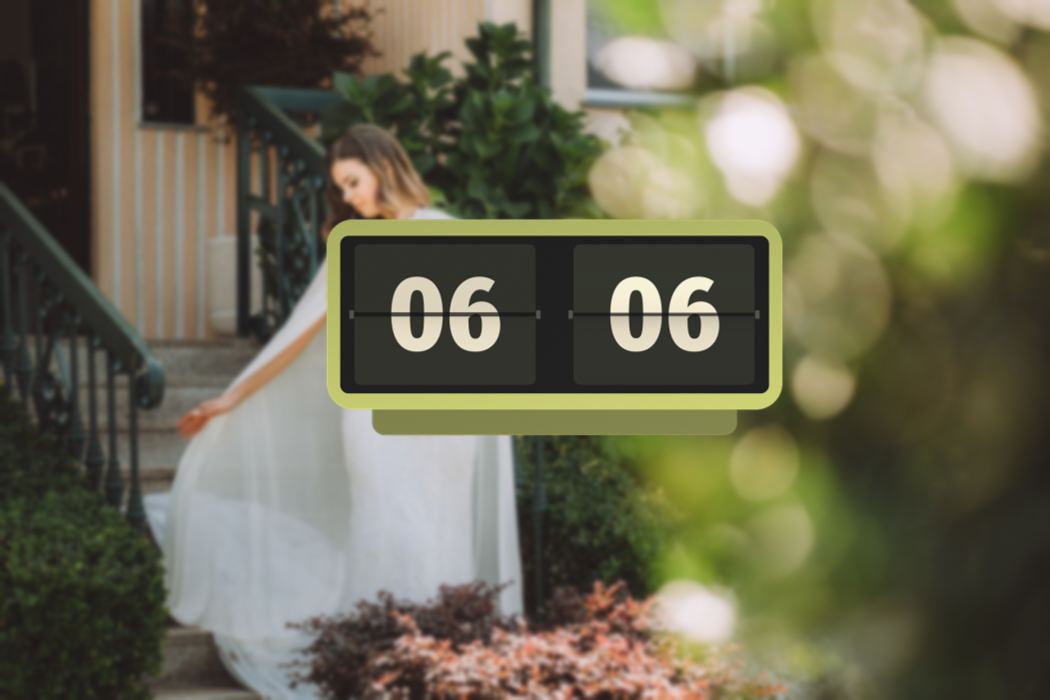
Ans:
**6:06**
